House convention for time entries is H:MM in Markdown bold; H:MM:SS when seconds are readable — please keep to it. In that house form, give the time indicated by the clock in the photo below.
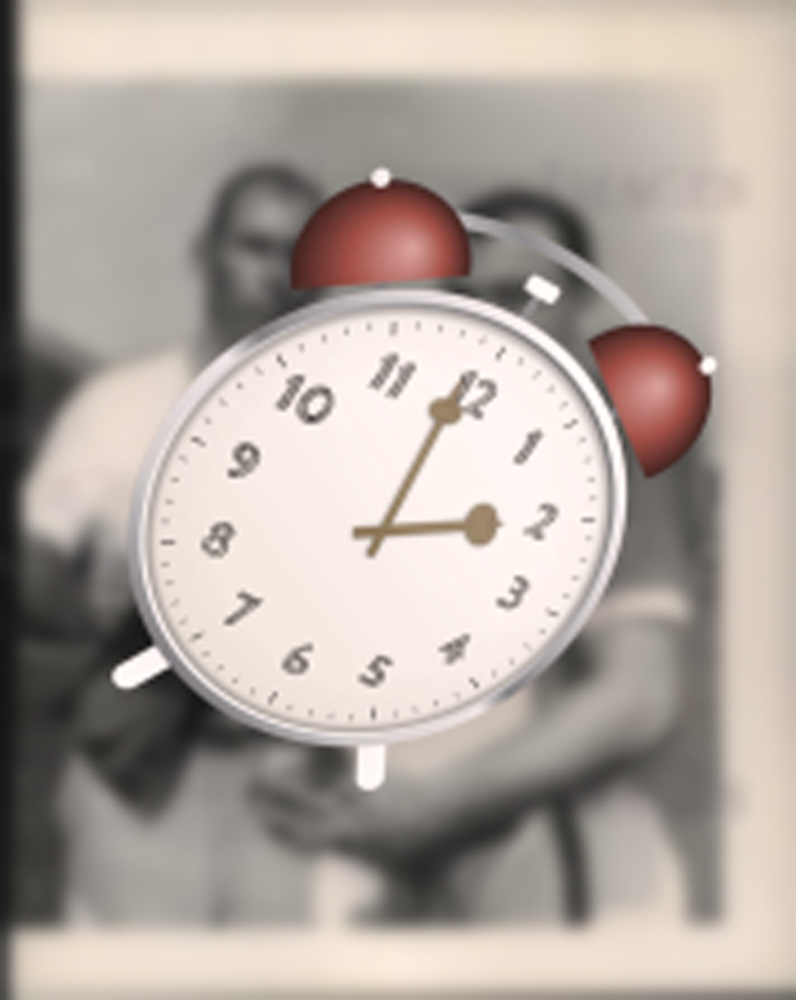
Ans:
**1:59**
